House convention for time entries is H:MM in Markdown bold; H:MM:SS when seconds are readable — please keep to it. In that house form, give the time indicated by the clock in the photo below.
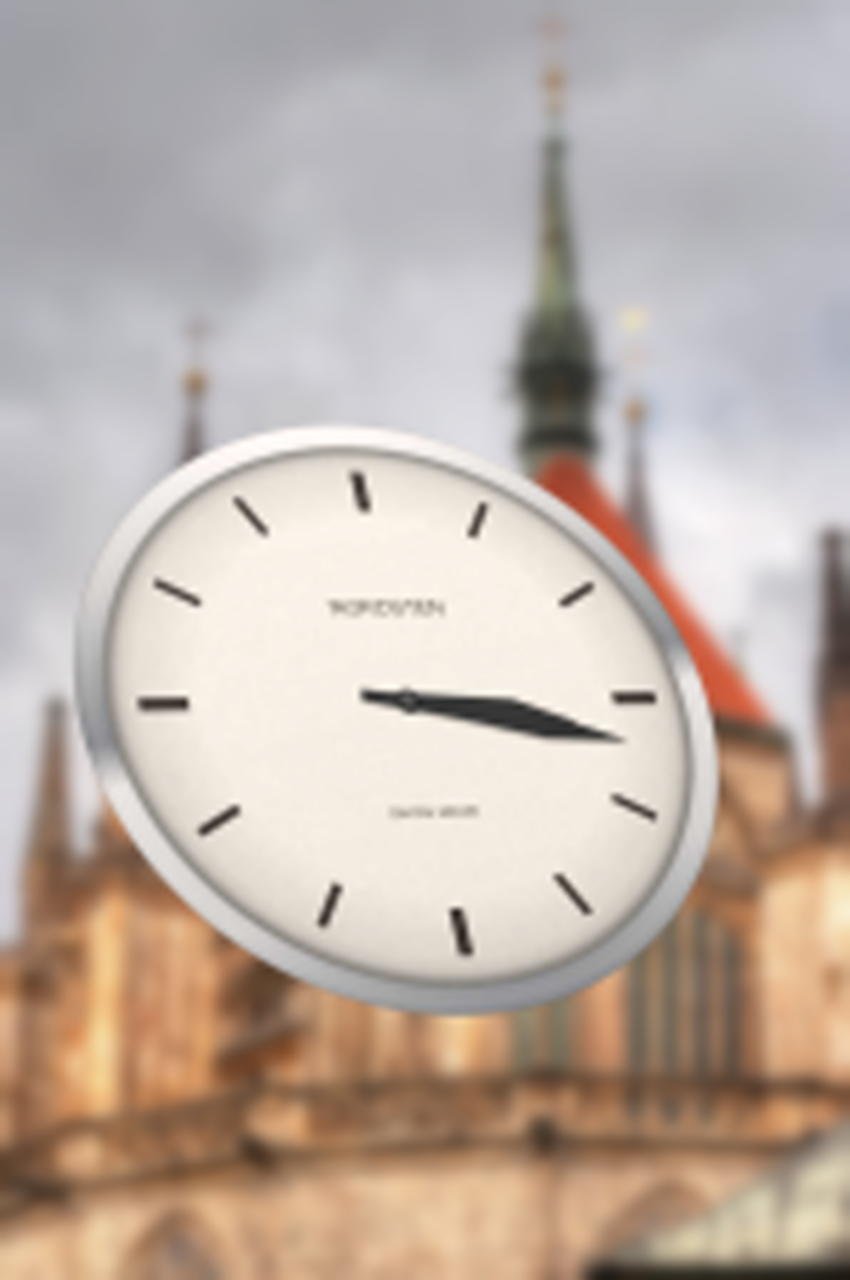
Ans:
**3:17**
